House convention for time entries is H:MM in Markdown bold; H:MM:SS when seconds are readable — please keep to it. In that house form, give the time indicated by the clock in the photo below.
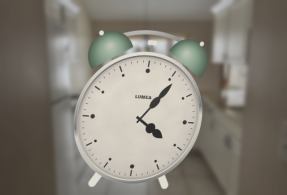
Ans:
**4:06**
